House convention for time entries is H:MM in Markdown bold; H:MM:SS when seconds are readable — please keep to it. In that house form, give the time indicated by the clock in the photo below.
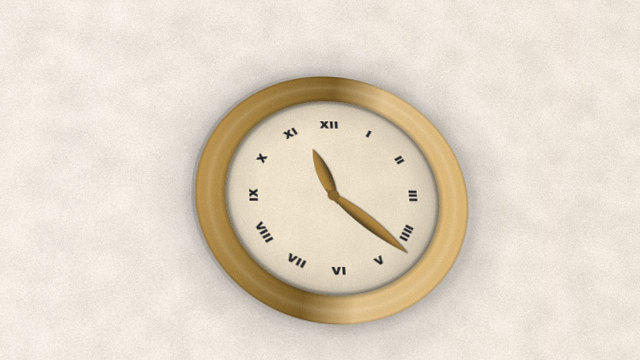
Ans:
**11:22**
